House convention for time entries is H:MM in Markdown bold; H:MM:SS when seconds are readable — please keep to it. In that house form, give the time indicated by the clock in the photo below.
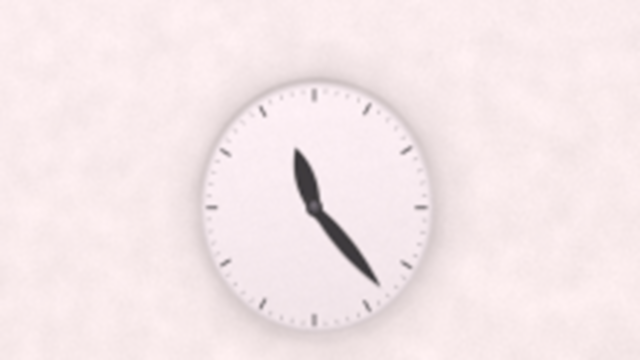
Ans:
**11:23**
